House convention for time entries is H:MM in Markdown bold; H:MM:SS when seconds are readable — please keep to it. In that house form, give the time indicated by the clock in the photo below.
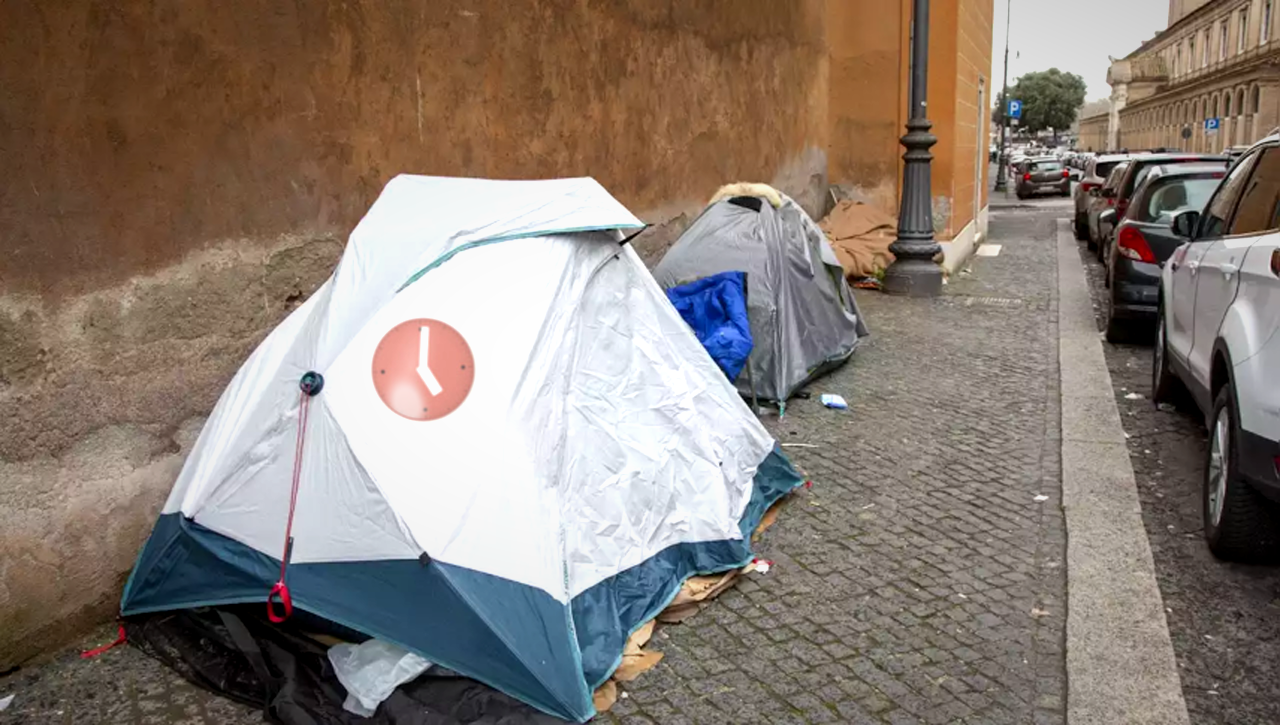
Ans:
**5:01**
